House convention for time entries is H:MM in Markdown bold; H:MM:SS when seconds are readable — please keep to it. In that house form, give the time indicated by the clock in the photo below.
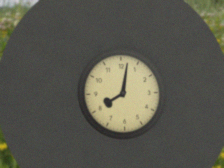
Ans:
**8:02**
